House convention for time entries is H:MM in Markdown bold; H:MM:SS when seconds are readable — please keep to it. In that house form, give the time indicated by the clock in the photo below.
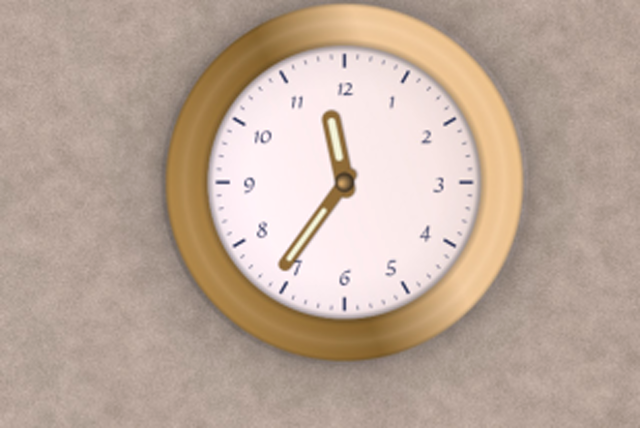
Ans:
**11:36**
